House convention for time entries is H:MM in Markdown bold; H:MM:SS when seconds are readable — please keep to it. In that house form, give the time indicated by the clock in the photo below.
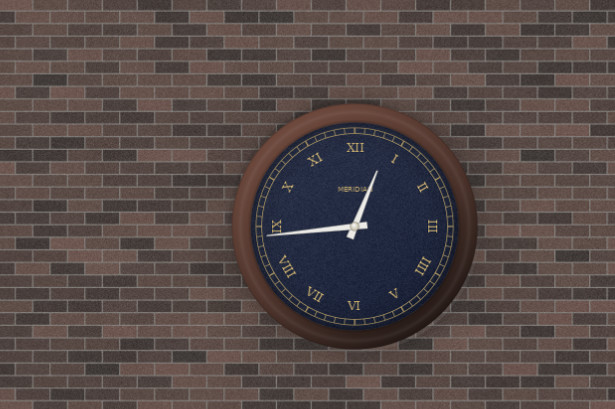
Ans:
**12:44**
